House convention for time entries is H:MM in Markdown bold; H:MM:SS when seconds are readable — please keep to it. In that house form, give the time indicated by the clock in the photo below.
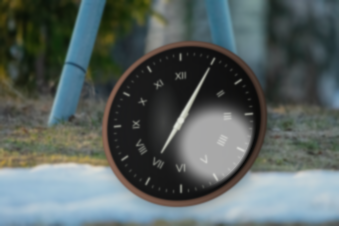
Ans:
**7:05**
